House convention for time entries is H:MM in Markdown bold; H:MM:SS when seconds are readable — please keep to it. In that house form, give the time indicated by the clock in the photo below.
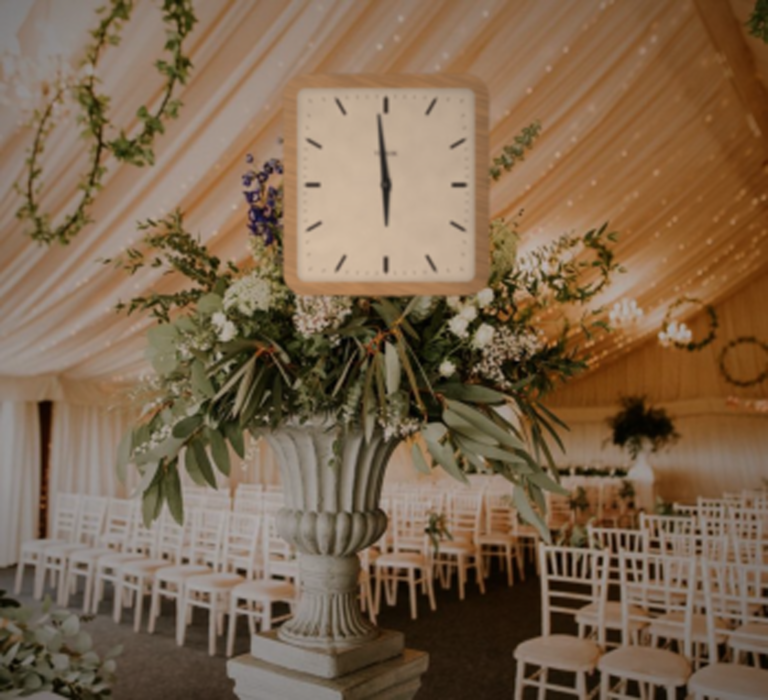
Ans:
**5:59**
